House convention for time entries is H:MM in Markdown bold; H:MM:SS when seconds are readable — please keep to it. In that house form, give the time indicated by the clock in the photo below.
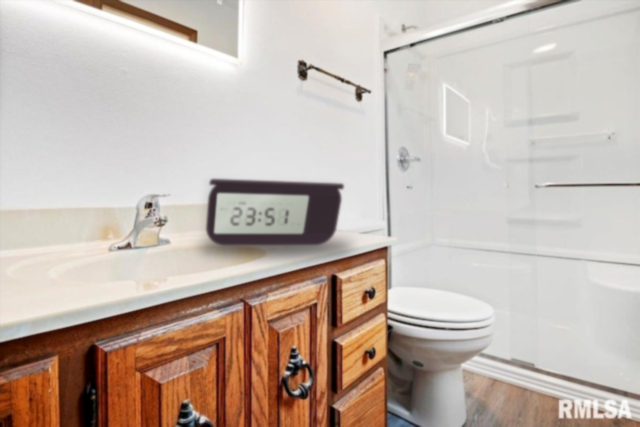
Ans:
**23:51**
